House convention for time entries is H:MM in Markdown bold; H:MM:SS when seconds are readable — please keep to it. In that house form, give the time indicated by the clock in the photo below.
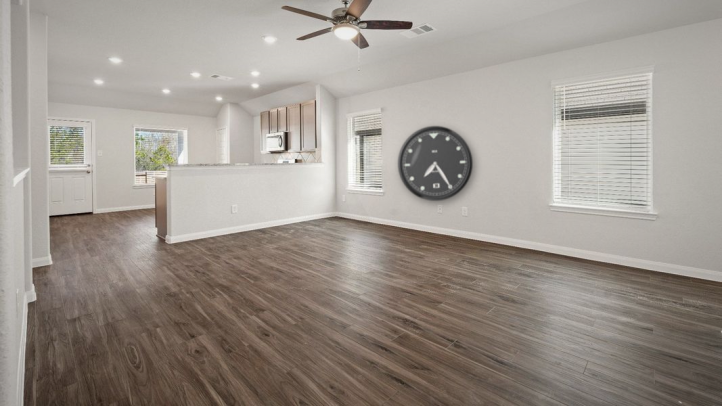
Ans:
**7:25**
